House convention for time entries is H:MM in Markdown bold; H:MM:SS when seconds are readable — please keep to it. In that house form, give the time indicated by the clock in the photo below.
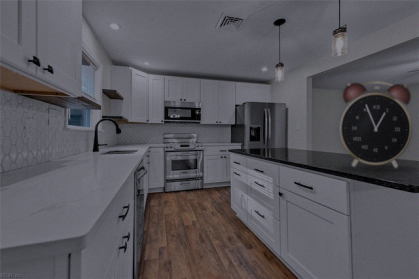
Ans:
**12:56**
